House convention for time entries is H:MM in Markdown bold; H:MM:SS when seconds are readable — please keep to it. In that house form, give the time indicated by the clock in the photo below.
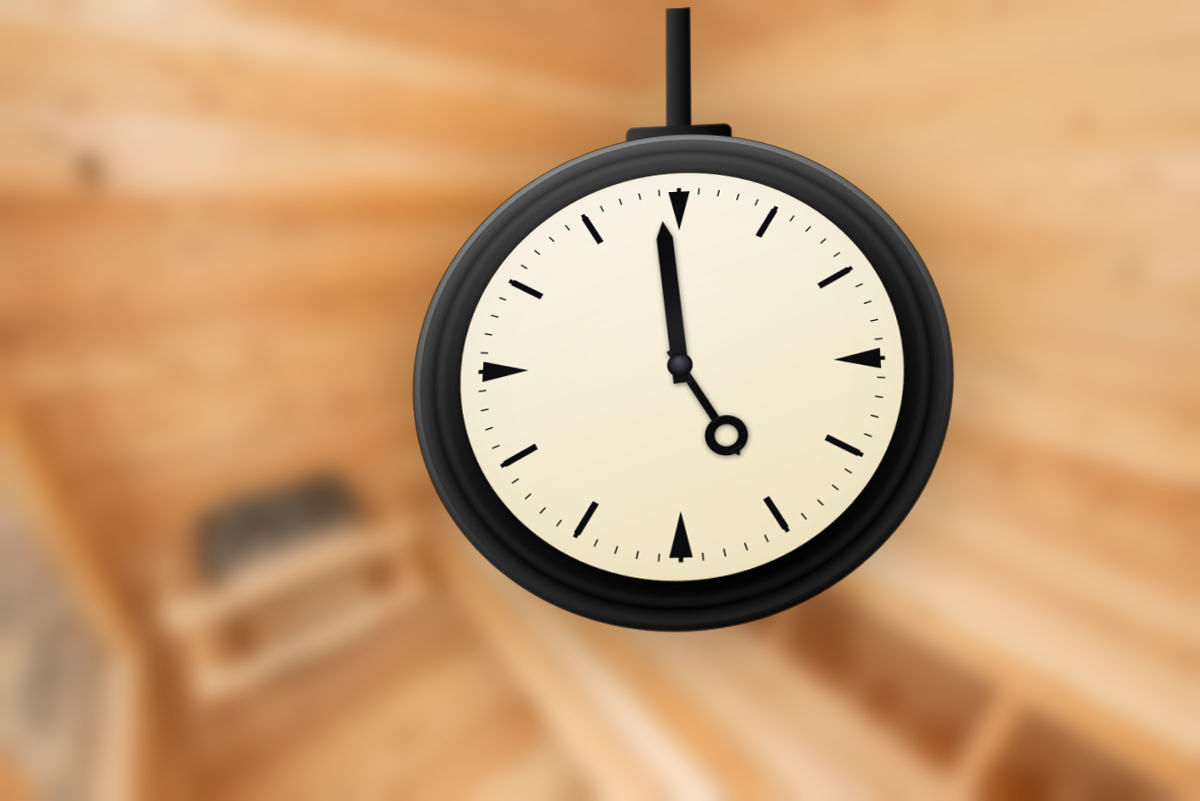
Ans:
**4:59**
